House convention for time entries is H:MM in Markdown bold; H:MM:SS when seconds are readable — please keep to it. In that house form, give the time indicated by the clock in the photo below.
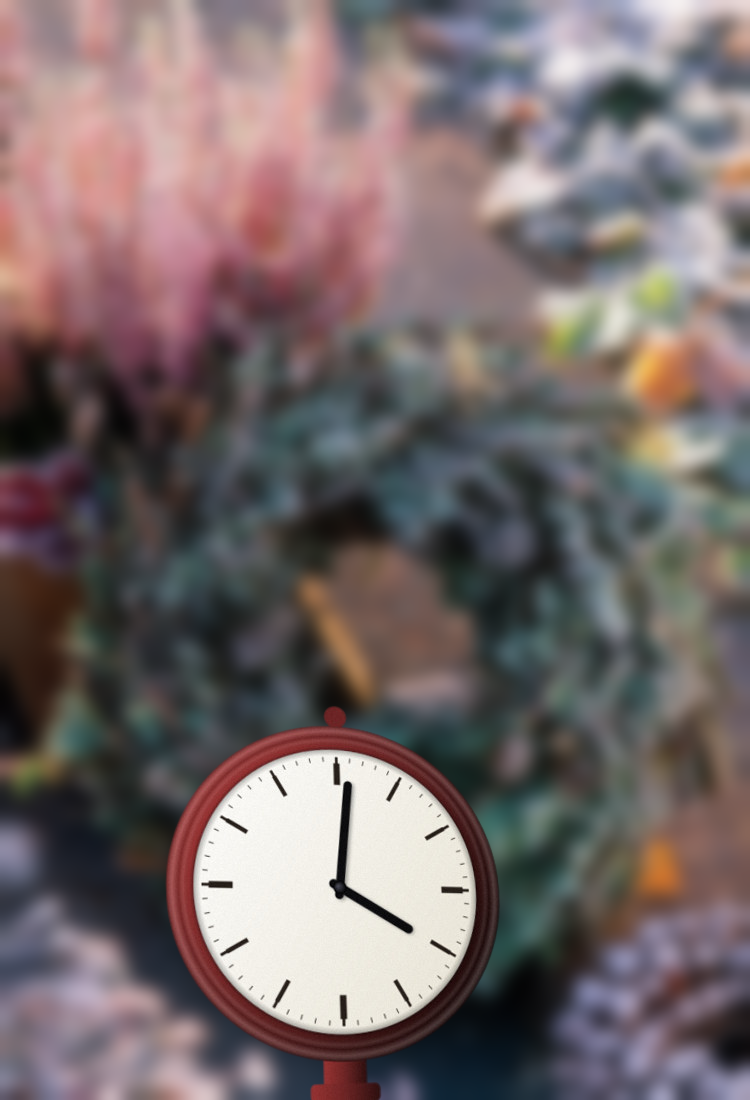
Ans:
**4:01**
